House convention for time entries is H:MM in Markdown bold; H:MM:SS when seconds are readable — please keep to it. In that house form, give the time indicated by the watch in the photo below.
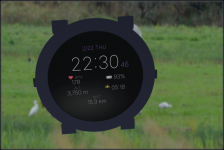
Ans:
**22:30:46**
